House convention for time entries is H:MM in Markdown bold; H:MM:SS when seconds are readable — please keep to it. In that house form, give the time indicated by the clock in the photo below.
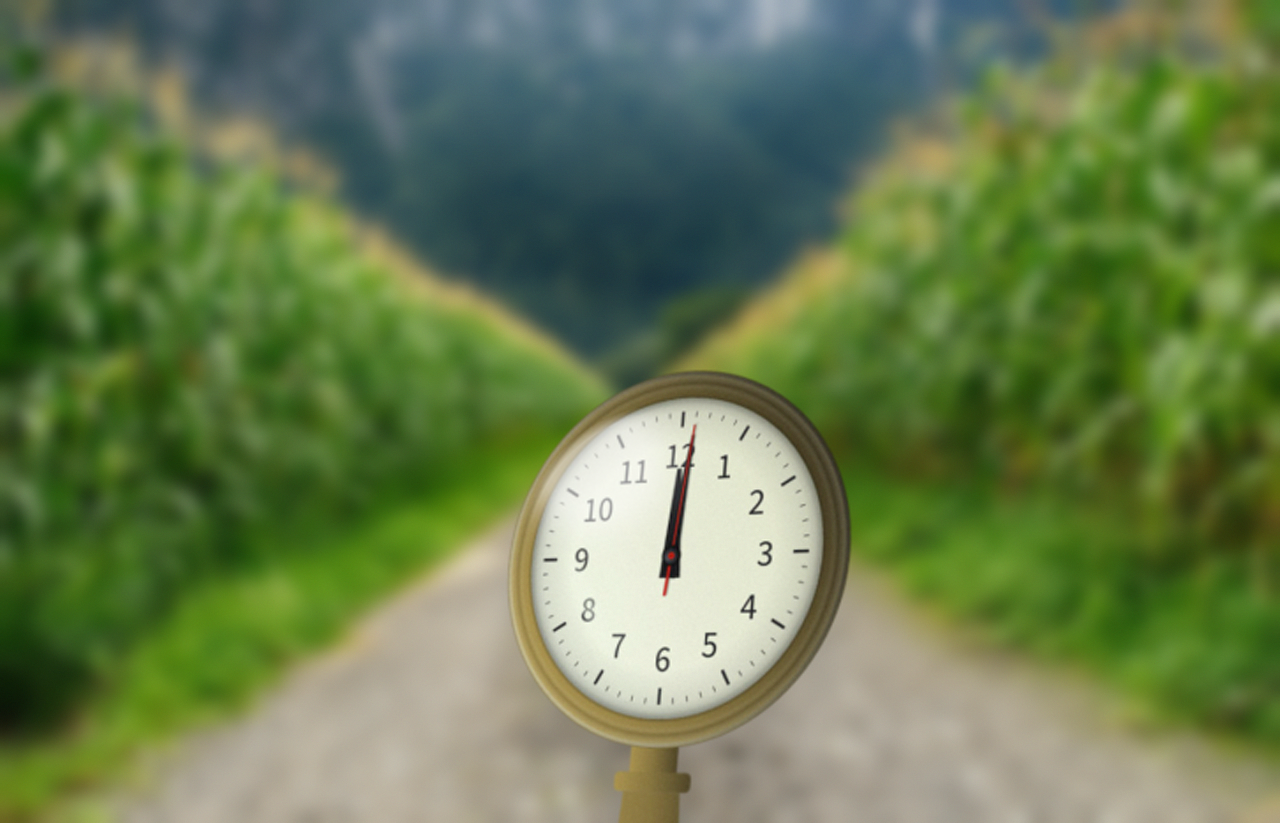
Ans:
**12:01:01**
